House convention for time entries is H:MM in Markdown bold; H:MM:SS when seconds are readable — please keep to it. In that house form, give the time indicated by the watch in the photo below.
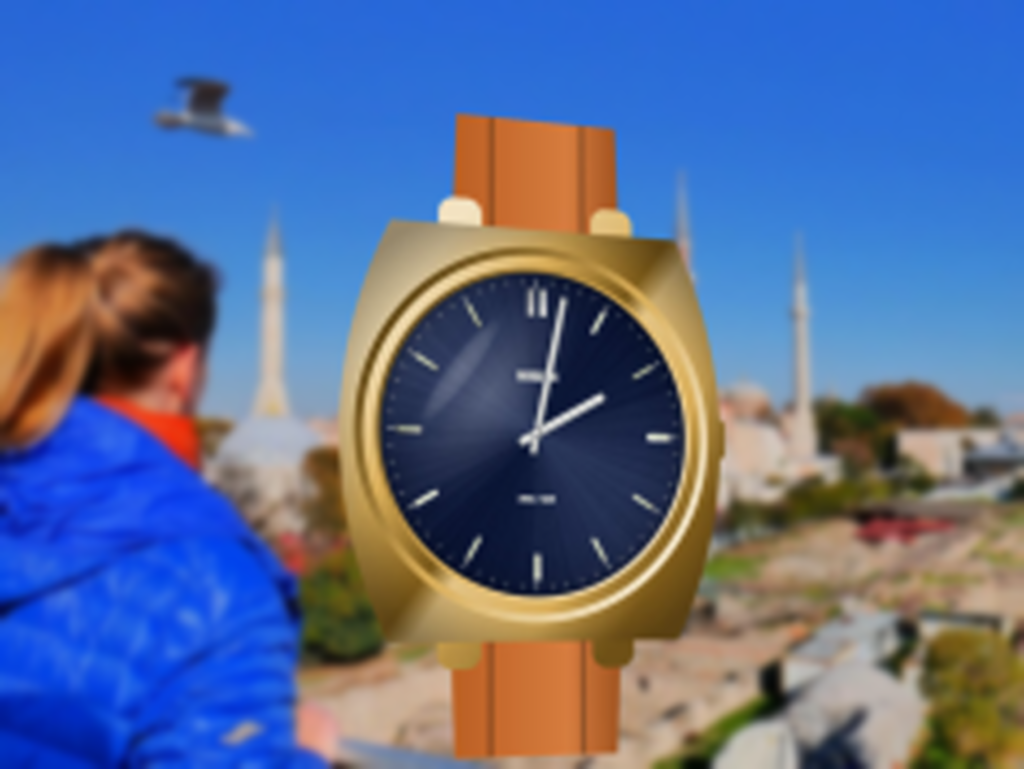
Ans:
**2:02**
